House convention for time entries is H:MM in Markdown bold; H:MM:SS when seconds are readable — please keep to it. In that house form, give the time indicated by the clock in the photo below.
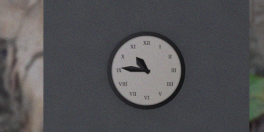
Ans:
**10:46**
